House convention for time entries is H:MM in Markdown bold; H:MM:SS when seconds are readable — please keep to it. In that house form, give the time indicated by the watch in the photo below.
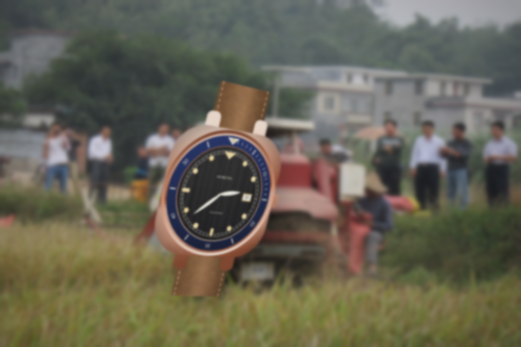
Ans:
**2:38**
